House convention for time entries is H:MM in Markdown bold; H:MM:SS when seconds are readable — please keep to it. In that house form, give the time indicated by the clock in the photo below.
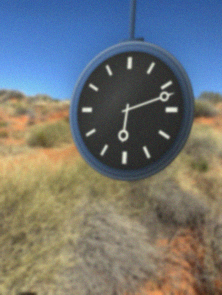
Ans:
**6:12**
